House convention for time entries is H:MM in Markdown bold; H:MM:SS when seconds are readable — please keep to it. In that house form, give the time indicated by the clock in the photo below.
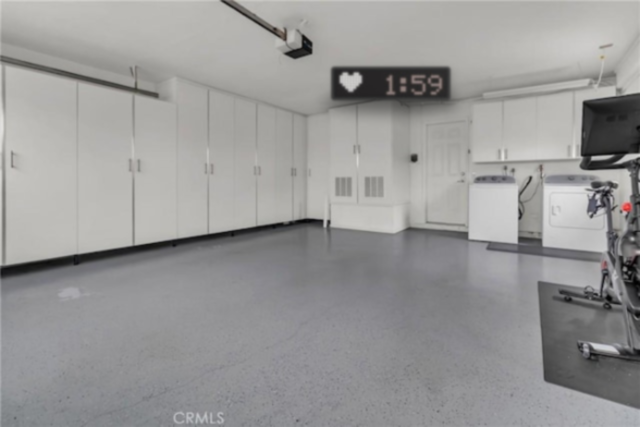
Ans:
**1:59**
